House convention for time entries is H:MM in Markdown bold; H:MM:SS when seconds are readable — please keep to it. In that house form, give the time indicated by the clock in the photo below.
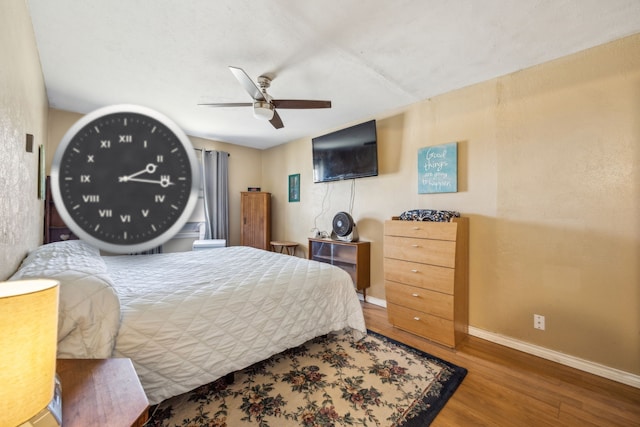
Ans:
**2:16**
